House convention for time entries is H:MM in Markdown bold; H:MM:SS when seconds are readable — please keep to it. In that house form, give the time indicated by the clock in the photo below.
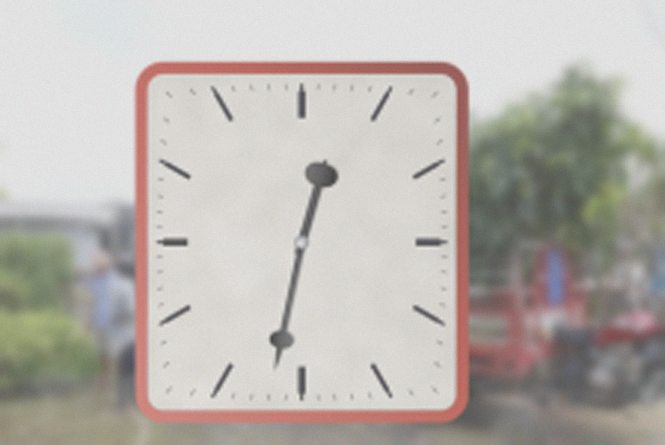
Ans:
**12:32**
